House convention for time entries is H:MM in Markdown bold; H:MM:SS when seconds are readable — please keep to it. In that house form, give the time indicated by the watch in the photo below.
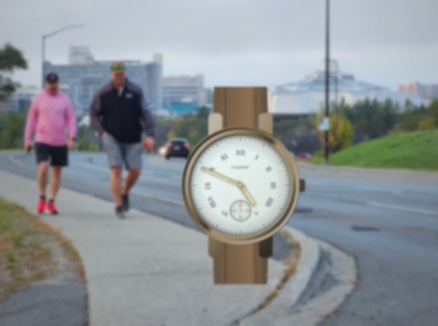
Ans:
**4:49**
